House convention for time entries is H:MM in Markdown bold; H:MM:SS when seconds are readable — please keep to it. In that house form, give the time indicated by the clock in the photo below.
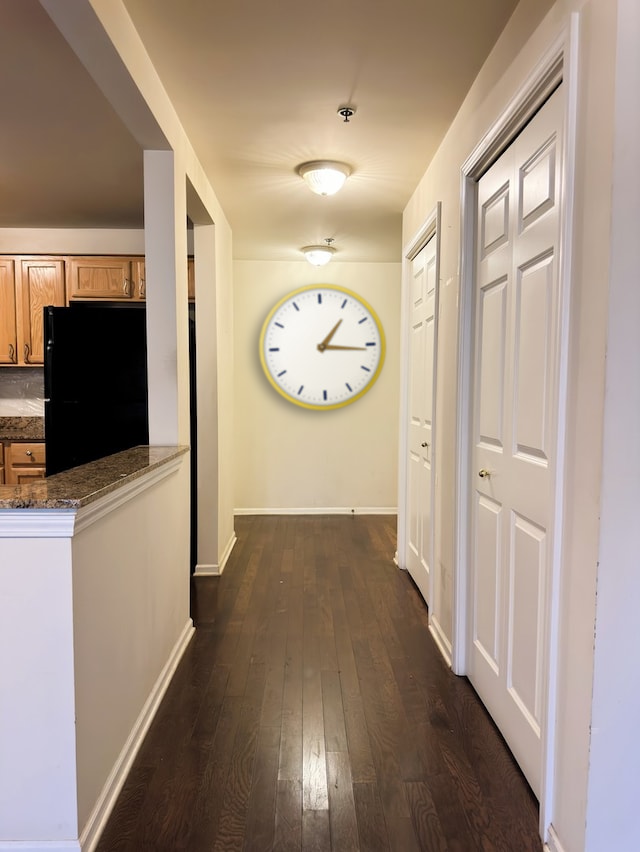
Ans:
**1:16**
